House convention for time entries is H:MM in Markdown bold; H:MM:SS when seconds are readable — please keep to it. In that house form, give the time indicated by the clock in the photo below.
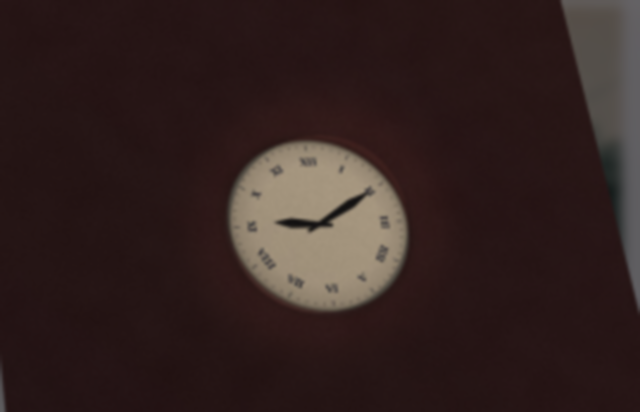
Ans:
**9:10**
